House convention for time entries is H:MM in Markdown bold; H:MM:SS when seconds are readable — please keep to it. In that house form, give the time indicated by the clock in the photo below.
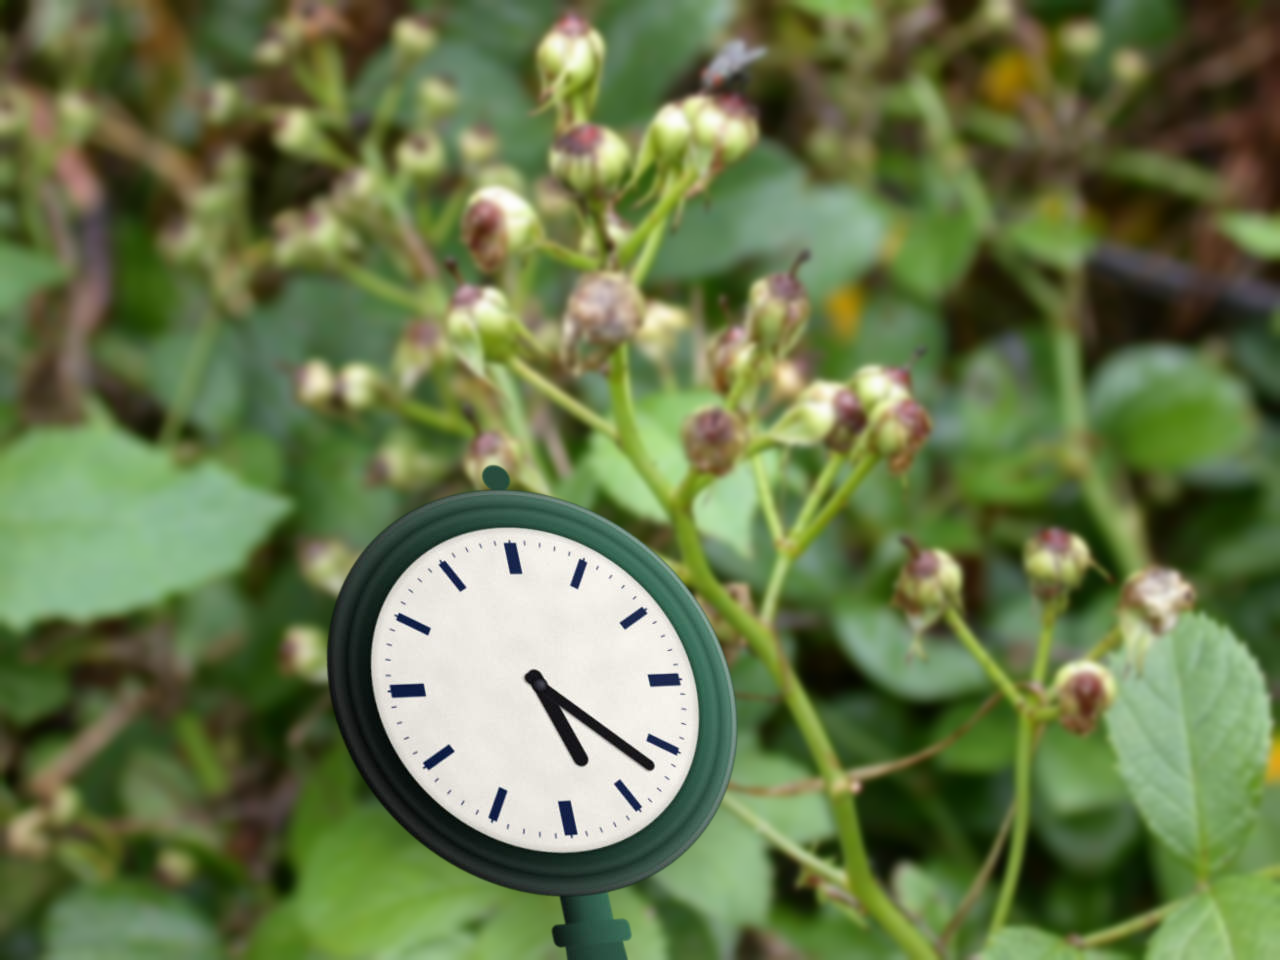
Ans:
**5:22**
